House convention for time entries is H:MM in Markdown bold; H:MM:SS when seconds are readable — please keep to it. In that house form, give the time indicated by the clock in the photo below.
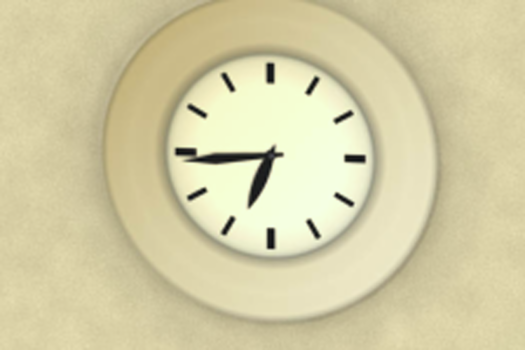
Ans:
**6:44**
